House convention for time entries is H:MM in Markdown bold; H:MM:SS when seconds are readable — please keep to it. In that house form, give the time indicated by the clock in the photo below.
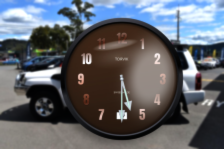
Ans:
**5:30**
